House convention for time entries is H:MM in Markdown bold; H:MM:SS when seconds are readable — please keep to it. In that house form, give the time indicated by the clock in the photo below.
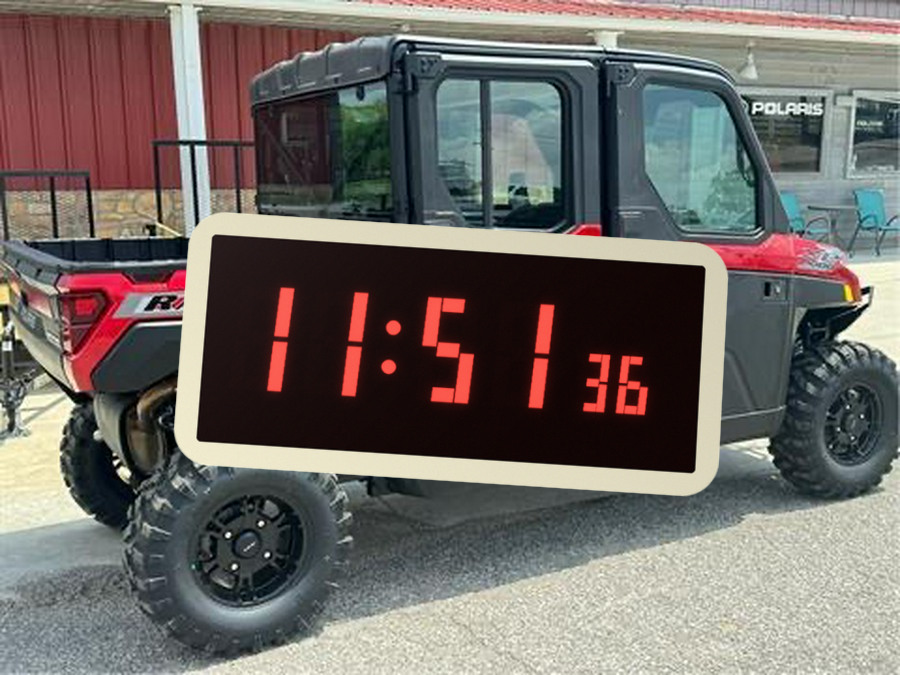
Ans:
**11:51:36**
